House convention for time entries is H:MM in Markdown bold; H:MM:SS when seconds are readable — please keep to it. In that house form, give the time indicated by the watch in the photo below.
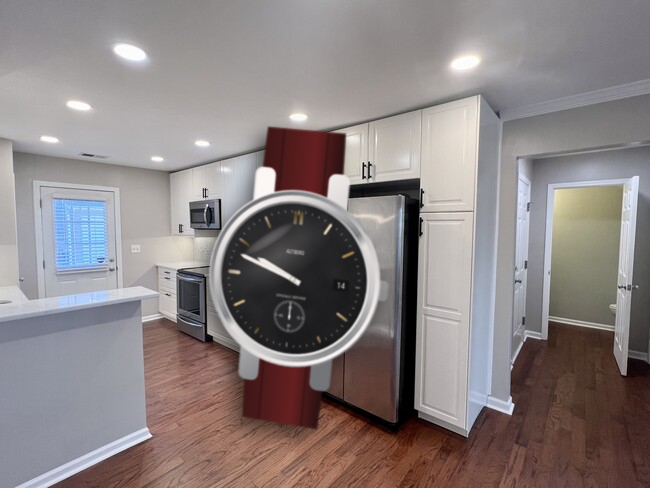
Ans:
**9:48**
